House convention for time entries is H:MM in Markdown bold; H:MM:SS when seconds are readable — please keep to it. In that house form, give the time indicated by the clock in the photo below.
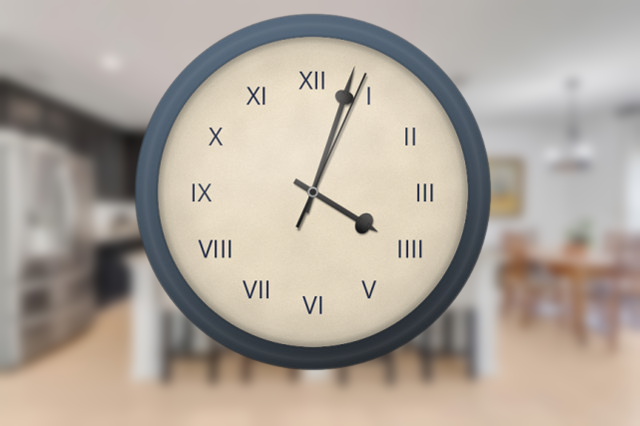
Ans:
**4:03:04**
